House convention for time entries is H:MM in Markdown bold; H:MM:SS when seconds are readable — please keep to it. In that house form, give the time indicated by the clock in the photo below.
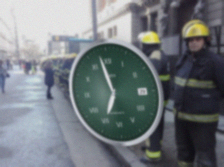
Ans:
**6:58**
